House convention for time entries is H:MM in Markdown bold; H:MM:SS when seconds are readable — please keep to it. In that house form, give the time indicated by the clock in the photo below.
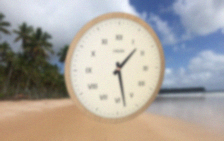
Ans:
**1:28**
